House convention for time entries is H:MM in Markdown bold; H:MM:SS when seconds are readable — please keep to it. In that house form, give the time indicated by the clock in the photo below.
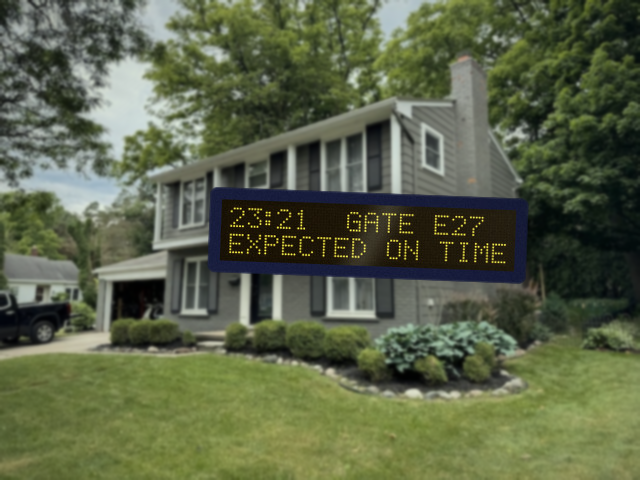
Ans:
**23:21**
